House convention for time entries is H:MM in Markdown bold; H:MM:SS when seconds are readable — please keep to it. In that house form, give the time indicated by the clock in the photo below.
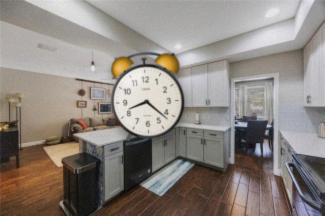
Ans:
**8:22**
